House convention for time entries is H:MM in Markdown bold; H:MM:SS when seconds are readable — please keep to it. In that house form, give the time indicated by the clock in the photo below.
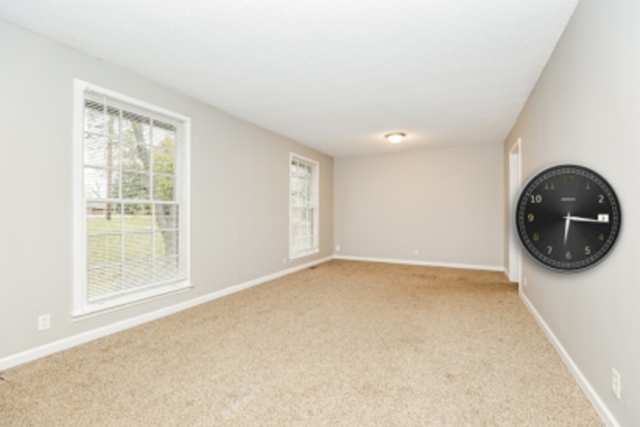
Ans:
**6:16**
